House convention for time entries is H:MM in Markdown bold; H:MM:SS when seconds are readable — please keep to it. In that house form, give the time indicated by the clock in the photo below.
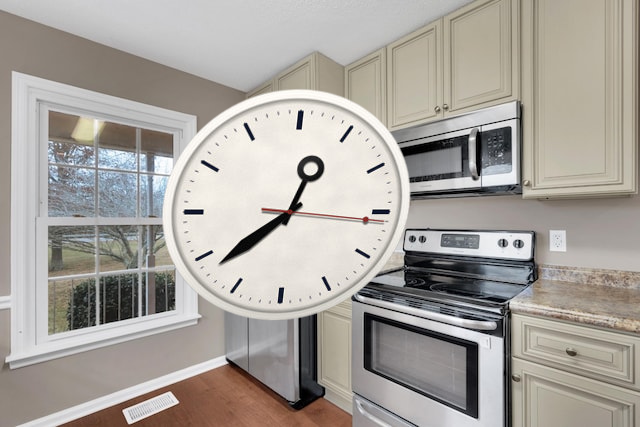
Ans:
**12:38:16**
